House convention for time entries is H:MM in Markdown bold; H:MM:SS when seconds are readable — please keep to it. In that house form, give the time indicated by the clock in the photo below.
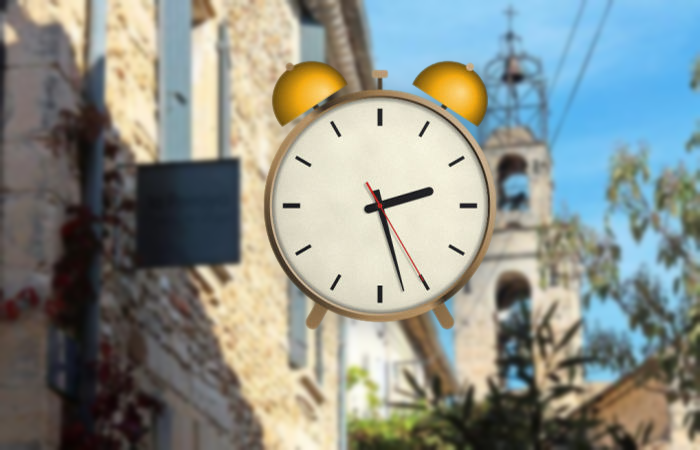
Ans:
**2:27:25**
